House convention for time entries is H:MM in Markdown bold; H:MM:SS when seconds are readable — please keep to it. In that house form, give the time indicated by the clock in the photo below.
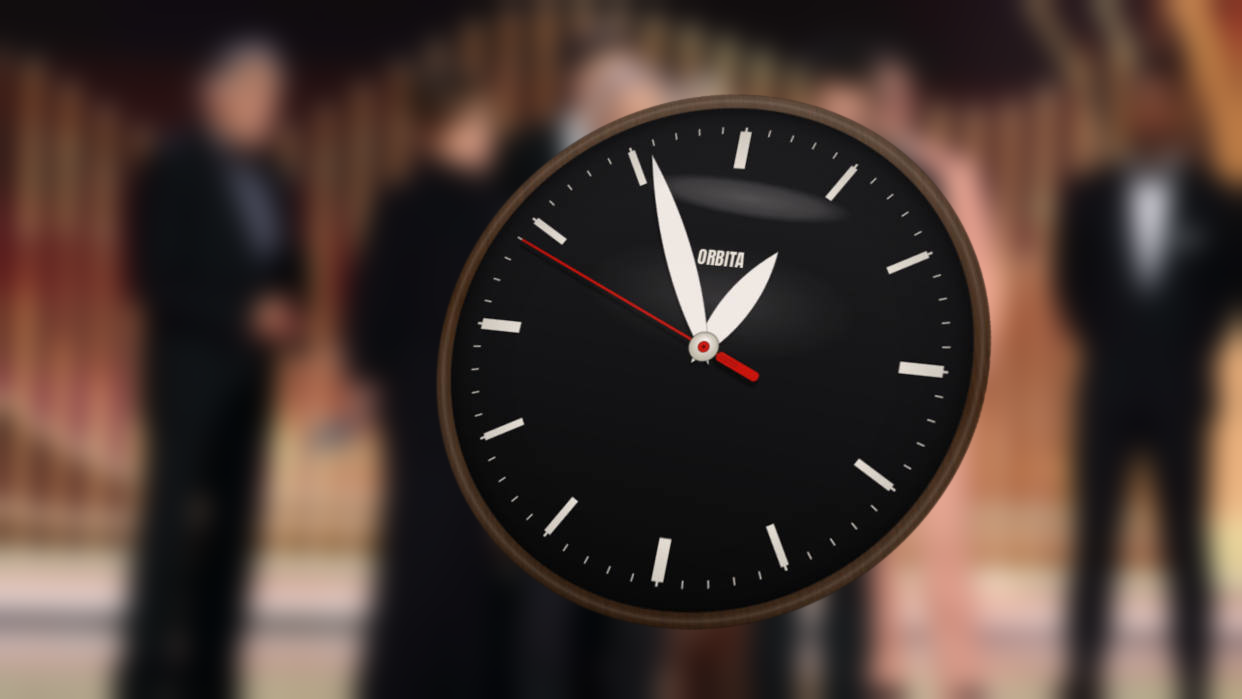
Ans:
**12:55:49**
